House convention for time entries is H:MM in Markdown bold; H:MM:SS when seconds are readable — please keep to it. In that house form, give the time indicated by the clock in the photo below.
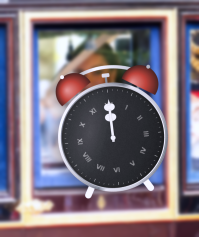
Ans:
**12:00**
